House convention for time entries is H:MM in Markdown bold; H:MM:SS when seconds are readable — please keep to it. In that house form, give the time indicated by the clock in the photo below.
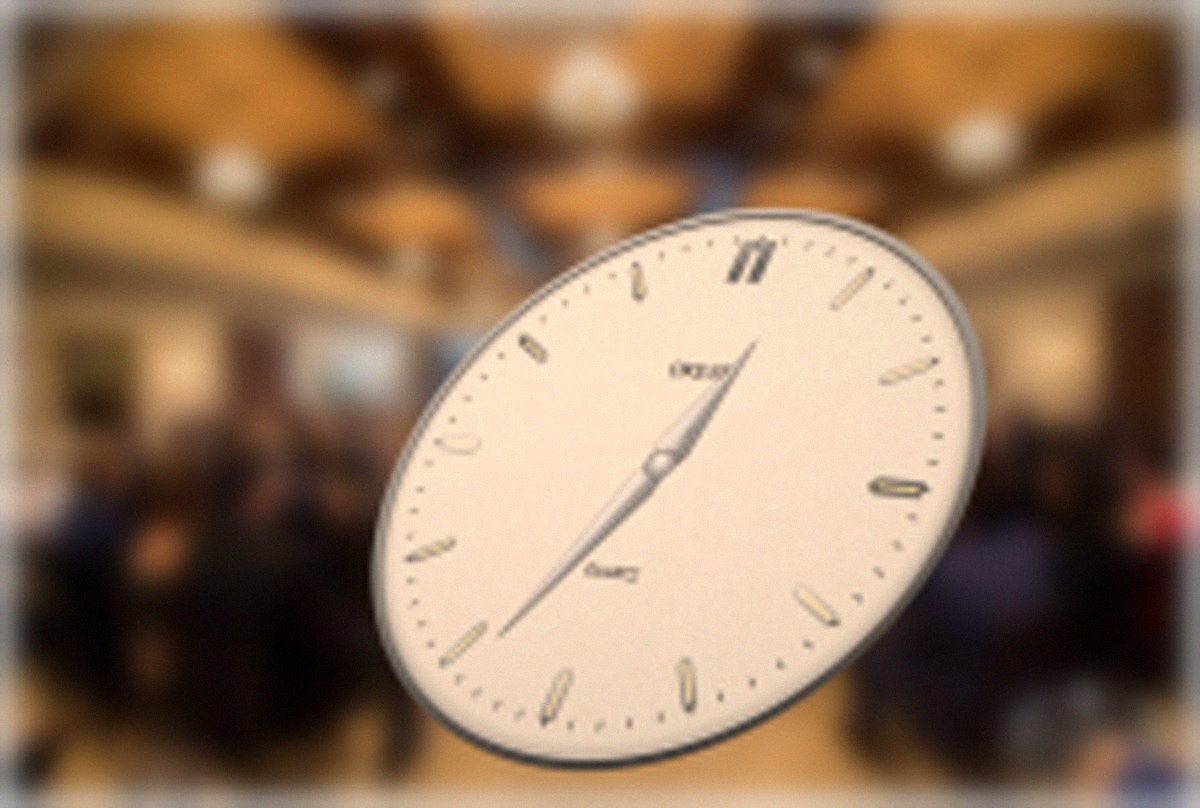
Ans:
**12:34**
